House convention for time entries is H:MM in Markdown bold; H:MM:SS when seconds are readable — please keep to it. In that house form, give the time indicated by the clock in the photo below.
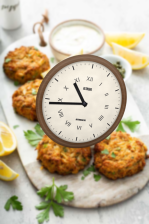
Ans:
**10:44**
